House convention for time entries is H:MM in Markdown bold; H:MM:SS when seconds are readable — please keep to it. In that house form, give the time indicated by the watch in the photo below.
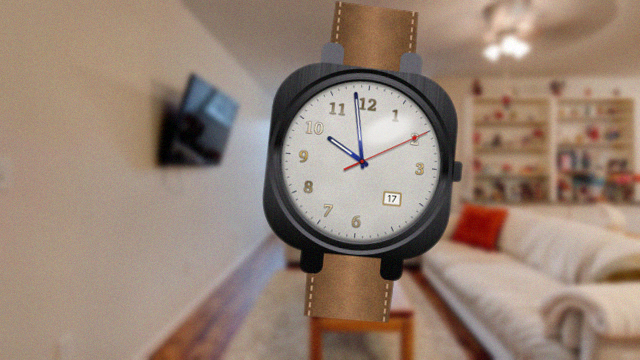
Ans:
**9:58:10**
